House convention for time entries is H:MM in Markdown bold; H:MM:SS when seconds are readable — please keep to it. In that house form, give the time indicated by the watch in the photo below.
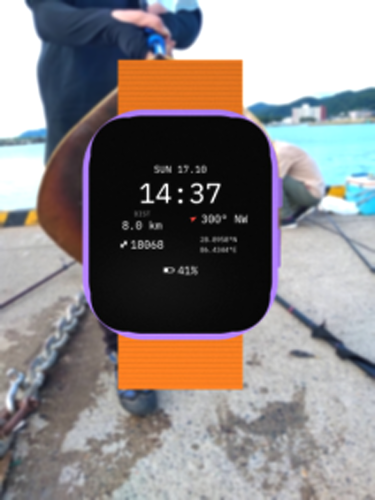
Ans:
**14:37**
